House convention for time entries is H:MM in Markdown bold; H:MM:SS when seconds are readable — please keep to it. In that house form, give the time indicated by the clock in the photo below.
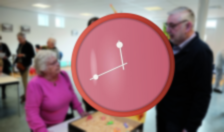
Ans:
**11:41**
